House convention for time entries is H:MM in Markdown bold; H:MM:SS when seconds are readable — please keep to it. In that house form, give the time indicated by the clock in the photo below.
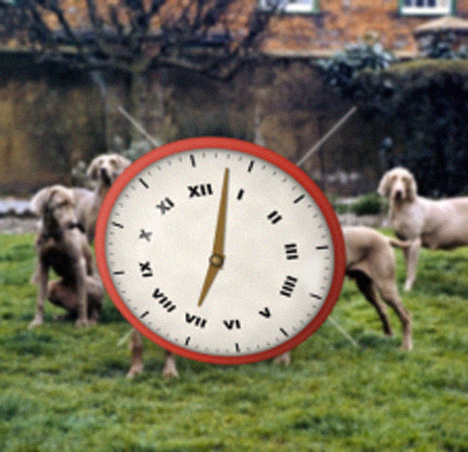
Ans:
**7:03**
